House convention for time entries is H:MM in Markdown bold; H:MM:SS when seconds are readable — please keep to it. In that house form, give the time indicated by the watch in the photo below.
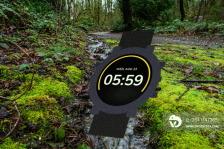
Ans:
**5:59**
